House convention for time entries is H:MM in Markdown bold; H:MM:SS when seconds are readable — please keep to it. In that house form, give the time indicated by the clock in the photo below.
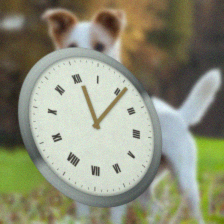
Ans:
**12:11**
